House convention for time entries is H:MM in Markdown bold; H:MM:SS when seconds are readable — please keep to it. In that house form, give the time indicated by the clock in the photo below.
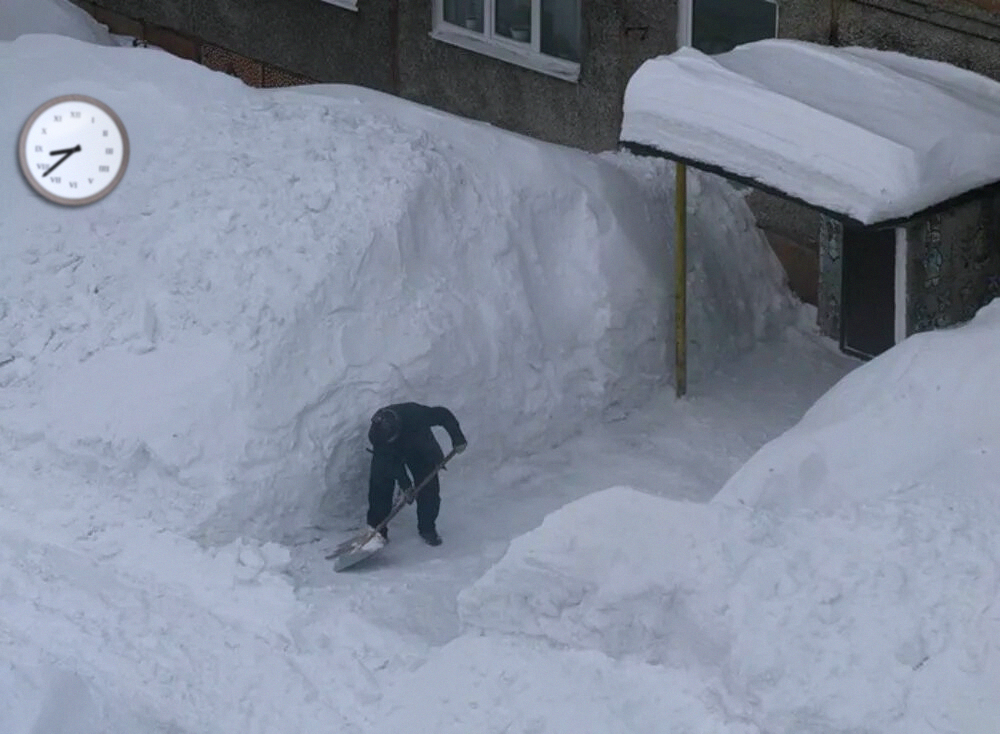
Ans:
**8:38**
